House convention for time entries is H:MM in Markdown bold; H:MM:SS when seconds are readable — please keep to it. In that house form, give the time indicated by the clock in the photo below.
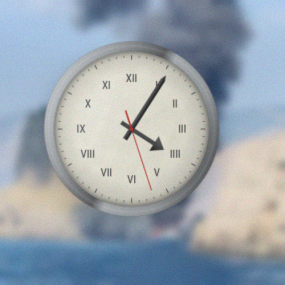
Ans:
**4:05:27**
